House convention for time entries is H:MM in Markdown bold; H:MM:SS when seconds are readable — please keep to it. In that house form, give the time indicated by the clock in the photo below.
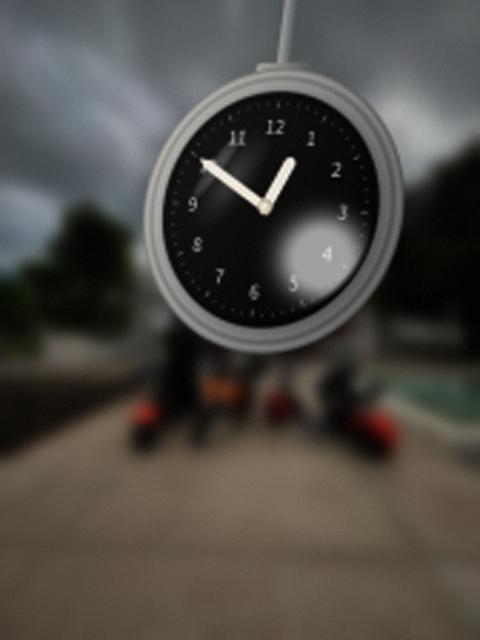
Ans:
**12:50**
